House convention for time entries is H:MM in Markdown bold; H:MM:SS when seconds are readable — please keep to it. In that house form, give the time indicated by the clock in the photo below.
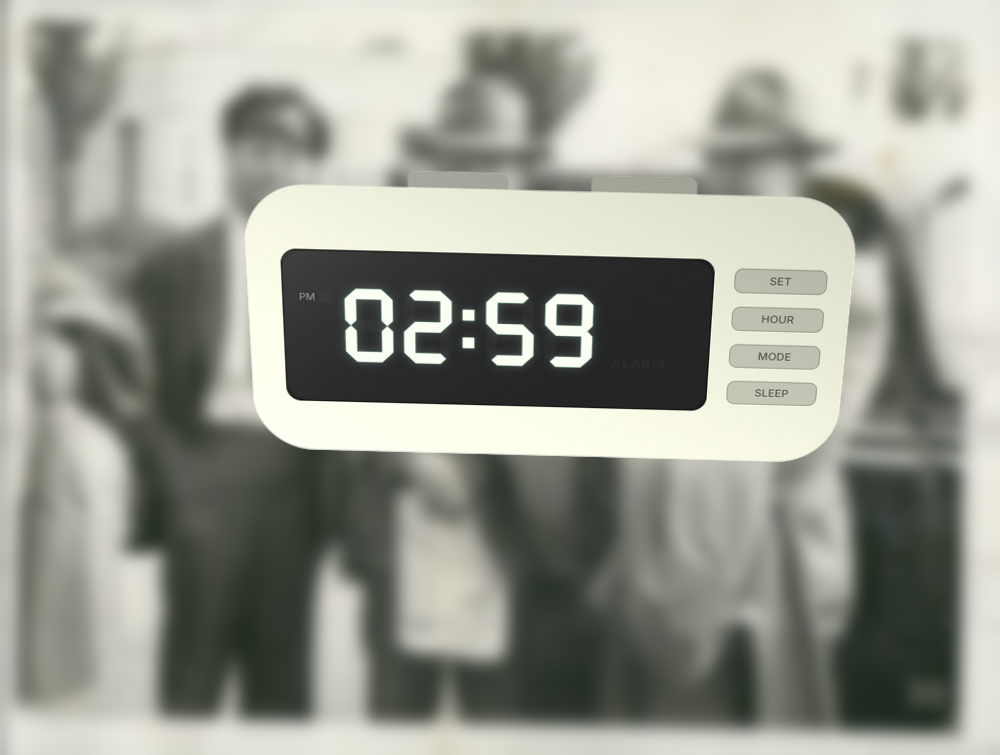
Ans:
**2:59**
